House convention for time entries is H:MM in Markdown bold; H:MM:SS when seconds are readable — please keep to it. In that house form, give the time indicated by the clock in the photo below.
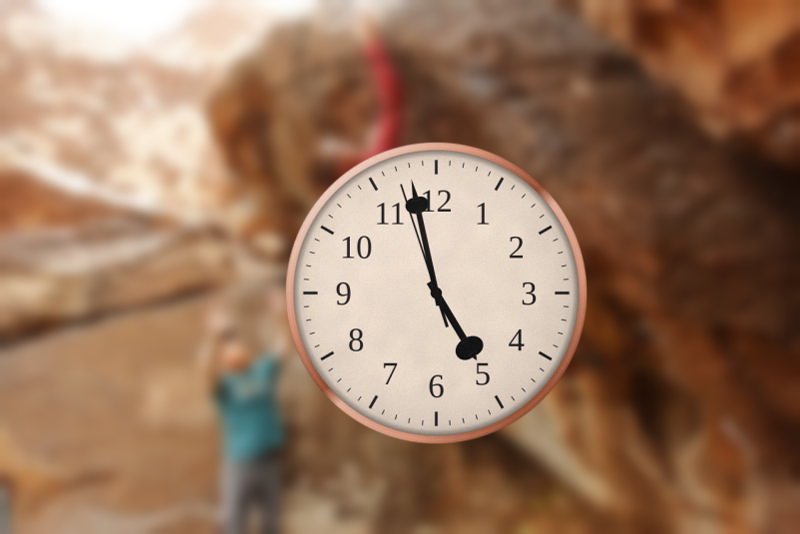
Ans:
**4:57:57**
